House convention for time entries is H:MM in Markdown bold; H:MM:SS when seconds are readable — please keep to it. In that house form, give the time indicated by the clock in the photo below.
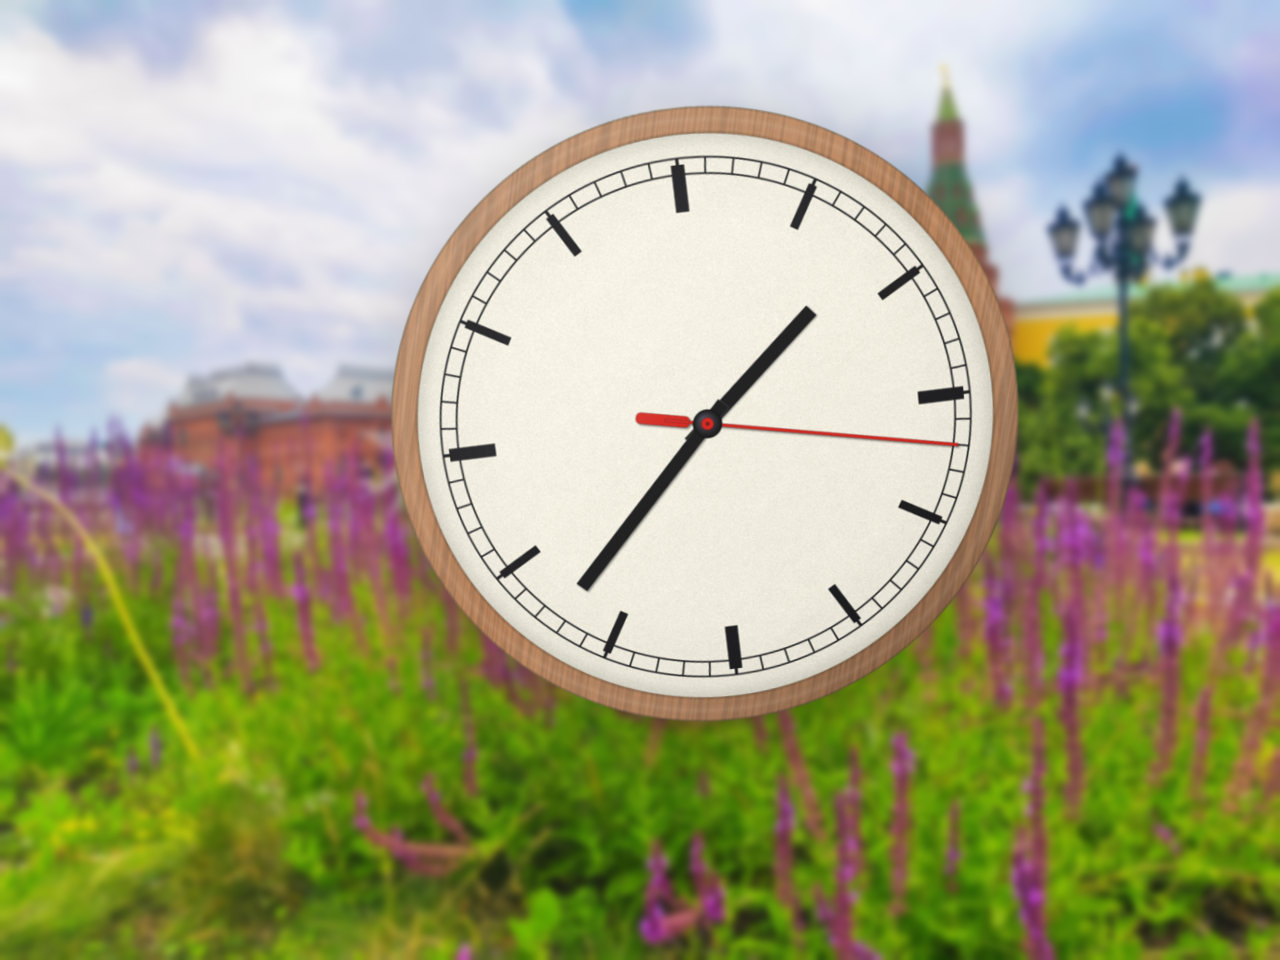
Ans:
**1:37:17**
